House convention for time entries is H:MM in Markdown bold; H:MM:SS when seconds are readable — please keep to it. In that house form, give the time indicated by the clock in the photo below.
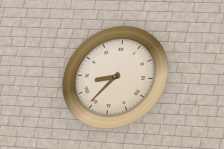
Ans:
**8:36**
